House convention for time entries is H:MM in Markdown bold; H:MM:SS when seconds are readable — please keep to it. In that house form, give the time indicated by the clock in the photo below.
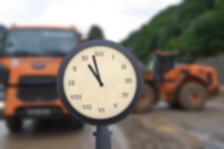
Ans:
**10:58**
